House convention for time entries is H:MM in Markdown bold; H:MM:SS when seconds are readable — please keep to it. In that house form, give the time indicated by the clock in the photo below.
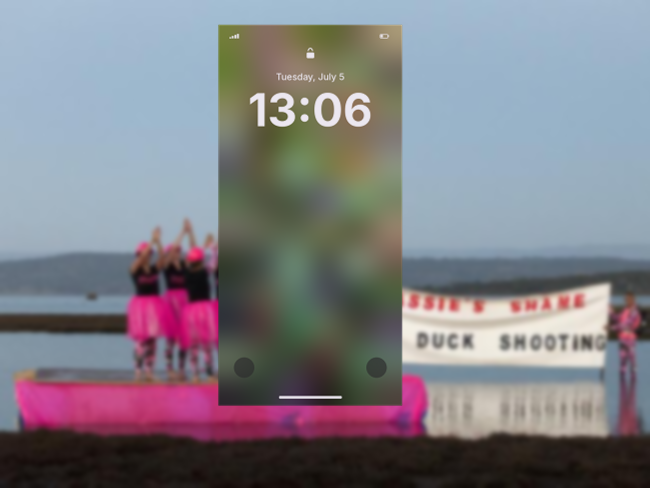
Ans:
**13:06**
